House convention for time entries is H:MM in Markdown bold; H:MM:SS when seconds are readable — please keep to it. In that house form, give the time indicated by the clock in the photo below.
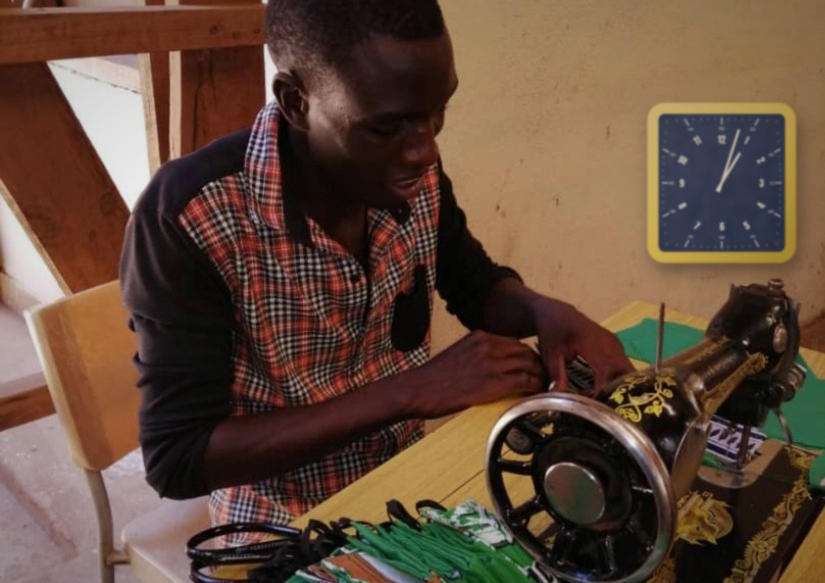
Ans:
**1:03**
